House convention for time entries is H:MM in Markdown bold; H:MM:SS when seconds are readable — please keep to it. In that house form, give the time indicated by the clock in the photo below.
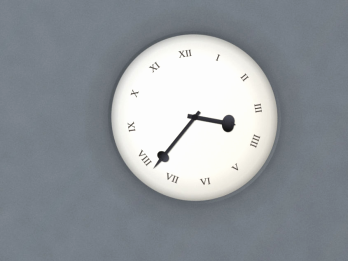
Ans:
**3:38**
